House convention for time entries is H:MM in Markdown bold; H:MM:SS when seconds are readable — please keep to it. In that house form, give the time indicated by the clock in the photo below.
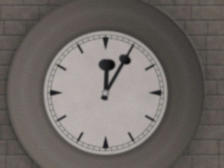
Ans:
**12:05**
